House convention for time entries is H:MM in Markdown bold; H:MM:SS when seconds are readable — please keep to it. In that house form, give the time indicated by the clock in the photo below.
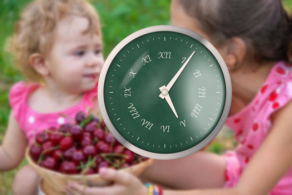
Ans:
**5:06**
